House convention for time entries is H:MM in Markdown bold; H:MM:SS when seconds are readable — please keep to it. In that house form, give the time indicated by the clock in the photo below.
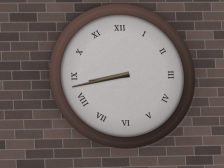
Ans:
**8:43**
